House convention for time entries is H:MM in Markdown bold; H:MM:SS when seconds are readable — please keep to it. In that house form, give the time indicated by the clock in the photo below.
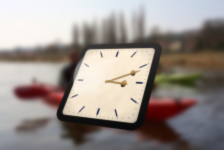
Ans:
**3:11**
